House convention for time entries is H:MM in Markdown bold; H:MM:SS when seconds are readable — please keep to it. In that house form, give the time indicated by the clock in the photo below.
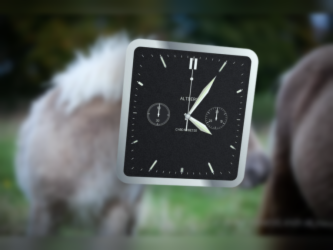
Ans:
**4:05**
